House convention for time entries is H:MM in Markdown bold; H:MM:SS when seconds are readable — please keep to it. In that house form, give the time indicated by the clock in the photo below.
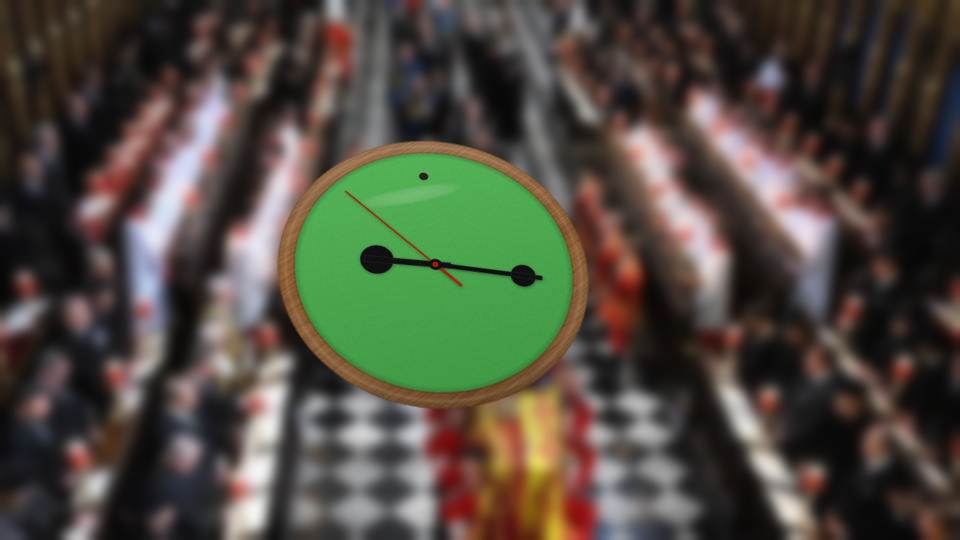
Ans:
**9:16:53**
